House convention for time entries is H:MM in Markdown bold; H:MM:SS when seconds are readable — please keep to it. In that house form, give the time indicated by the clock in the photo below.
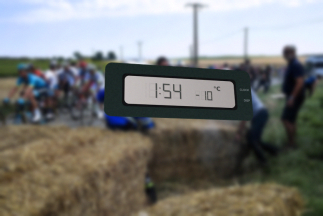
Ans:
**1:54**
